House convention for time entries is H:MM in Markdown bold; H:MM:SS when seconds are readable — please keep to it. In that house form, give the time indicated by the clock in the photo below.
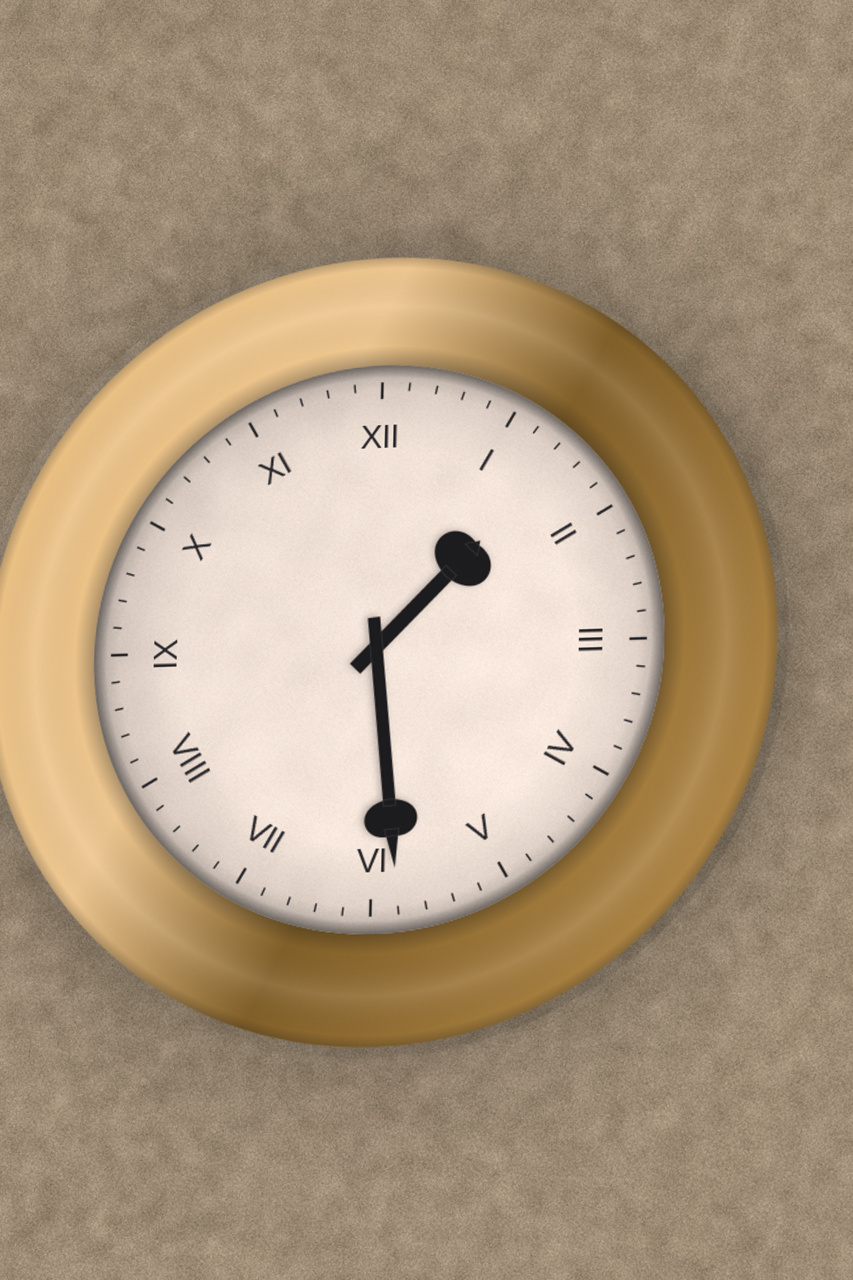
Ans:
**1:29**
